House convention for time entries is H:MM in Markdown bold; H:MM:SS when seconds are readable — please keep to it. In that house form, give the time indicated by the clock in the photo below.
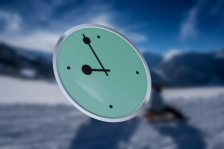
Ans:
**8:56**
